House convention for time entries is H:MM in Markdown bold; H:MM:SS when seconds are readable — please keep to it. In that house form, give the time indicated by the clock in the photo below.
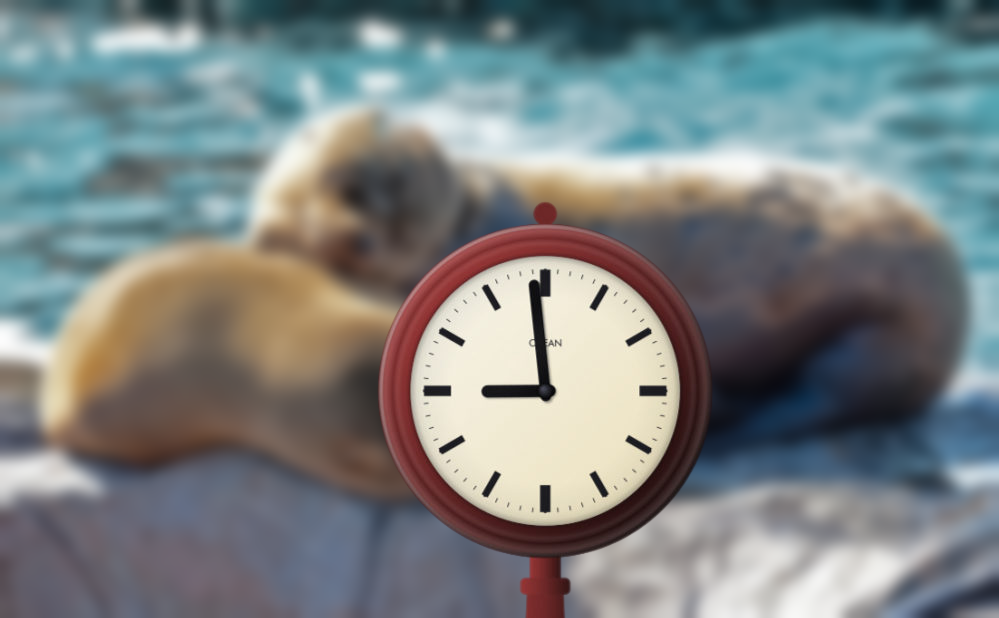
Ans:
**8:59**
